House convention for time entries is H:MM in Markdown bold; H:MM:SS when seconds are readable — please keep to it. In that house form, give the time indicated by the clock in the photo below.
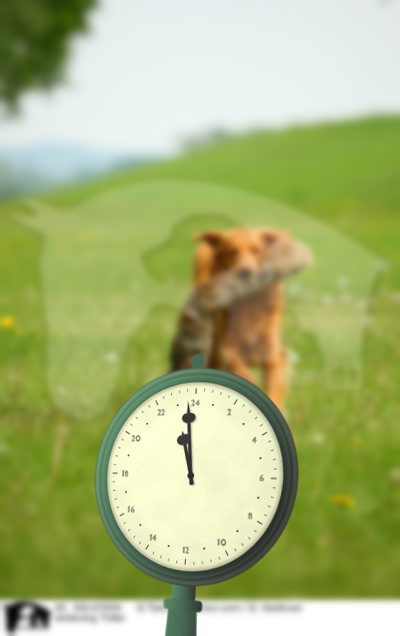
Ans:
**22:59**
